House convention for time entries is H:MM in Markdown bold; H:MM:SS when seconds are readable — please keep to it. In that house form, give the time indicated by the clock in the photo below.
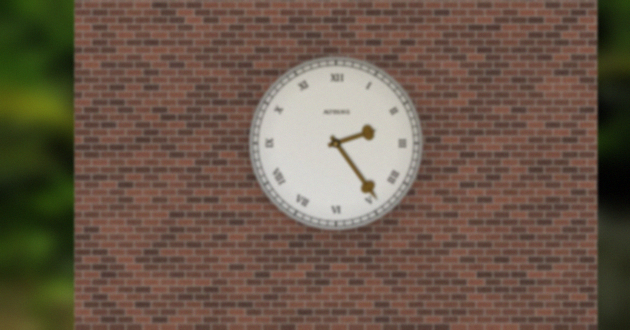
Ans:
**2:24**
